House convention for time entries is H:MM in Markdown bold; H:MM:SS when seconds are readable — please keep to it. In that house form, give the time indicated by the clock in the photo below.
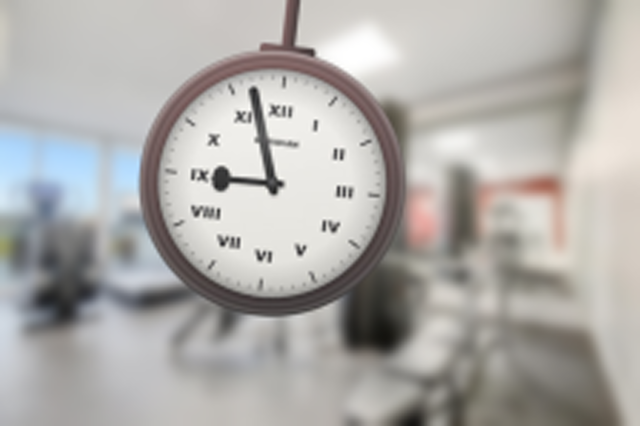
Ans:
**8:57**
